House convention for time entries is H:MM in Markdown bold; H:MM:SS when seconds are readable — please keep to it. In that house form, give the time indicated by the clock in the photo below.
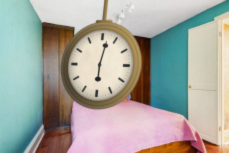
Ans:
**6:02**
